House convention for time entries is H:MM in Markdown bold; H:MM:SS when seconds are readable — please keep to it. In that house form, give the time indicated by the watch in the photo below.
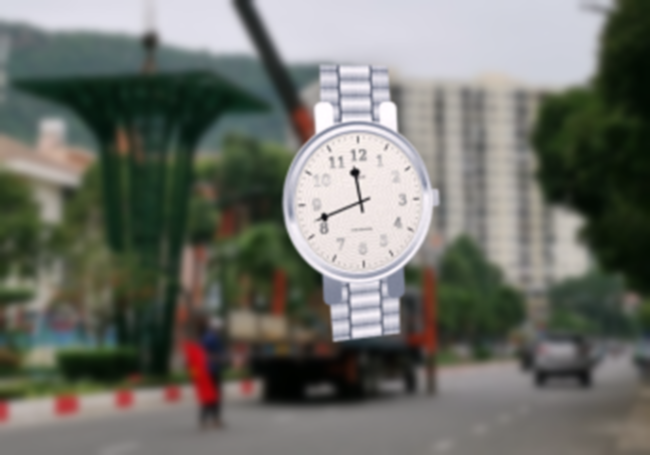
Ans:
**11:42**
